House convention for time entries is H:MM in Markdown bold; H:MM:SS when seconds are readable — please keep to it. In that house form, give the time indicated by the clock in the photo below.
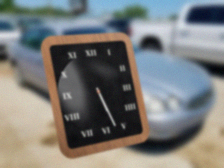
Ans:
**5:27**
